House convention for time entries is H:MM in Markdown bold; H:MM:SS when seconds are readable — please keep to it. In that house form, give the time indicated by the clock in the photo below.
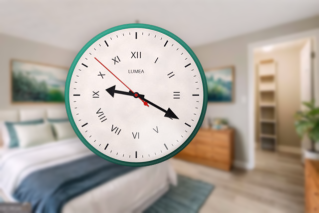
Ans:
**9:19:52**
